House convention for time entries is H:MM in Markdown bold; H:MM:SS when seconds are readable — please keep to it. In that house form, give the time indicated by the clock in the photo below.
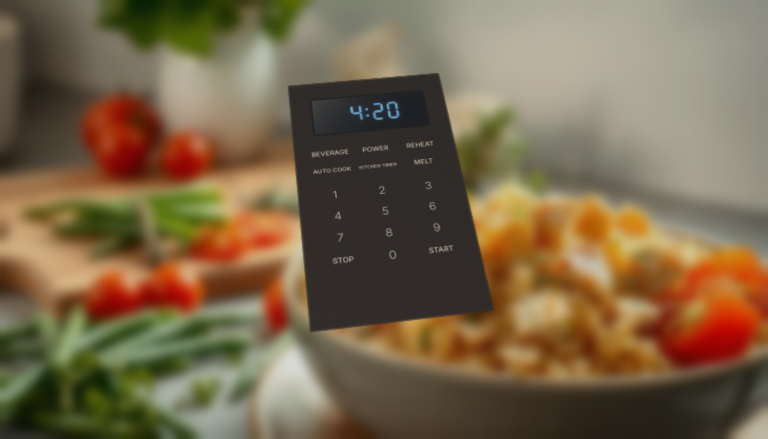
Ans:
**4:20**
